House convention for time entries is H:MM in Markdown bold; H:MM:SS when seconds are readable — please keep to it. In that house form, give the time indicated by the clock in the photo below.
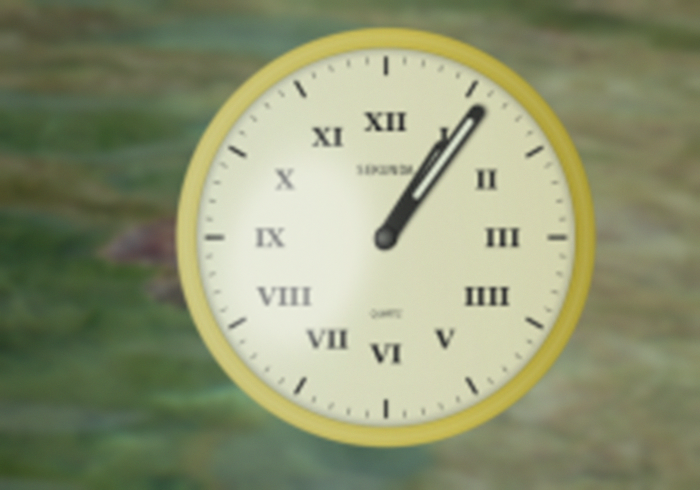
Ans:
**1:06**
